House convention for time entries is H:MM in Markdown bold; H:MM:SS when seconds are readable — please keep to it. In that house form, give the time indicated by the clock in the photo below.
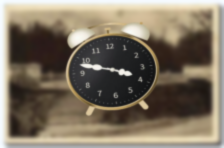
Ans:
**3:48**
